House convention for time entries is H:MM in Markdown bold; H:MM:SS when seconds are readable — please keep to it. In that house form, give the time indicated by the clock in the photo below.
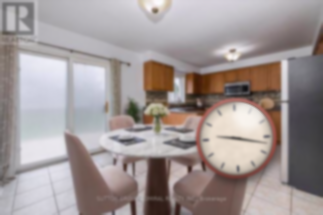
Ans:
**9:17**
